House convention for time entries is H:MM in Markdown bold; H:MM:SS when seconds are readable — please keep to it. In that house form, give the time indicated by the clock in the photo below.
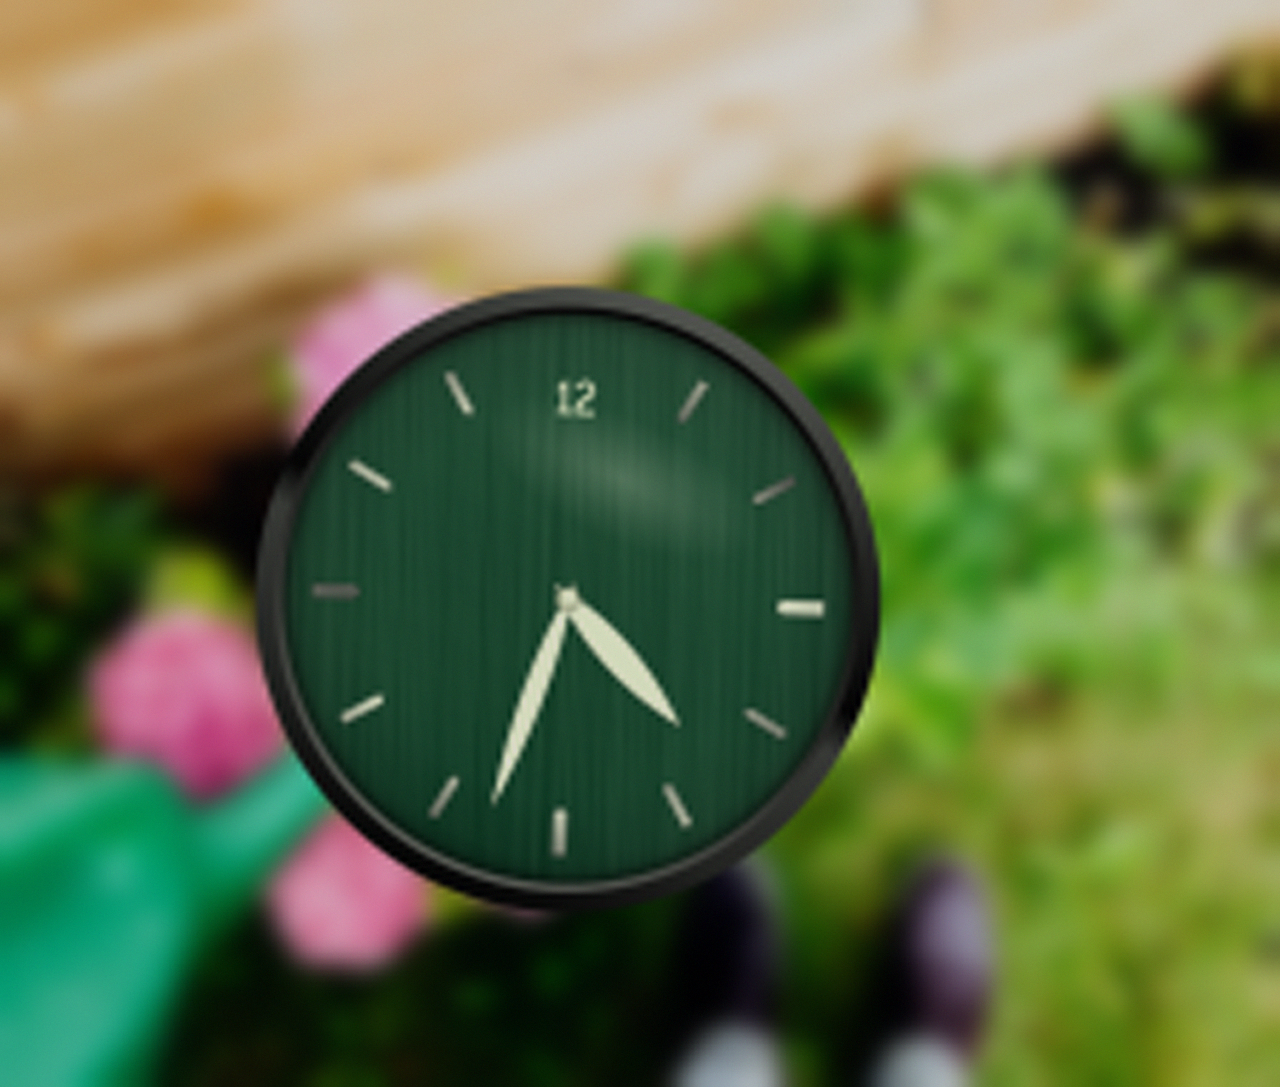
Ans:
**4:33**
